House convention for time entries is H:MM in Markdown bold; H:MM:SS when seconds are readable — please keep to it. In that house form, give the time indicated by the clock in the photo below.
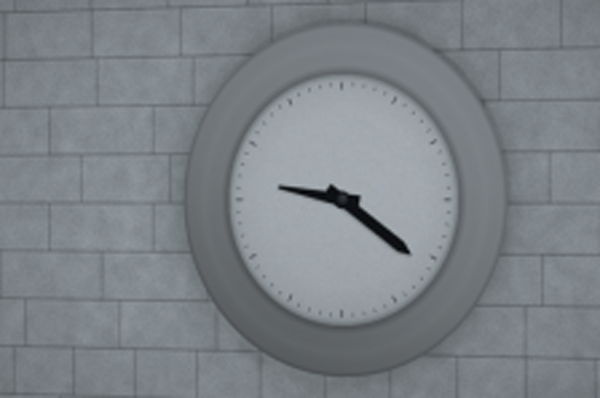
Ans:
**9:21**
